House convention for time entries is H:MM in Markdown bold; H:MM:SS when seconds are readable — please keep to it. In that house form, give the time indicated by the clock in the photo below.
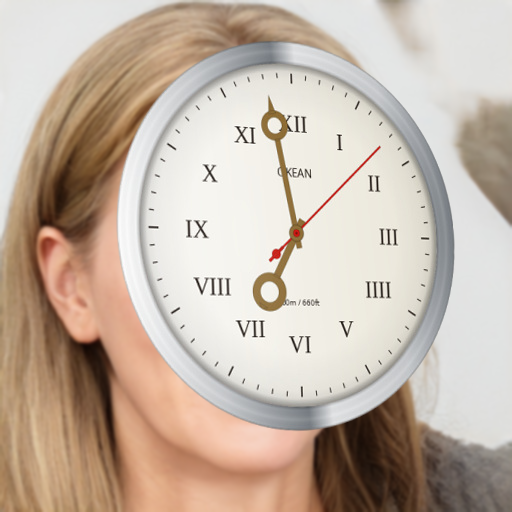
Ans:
**6:58:08**
